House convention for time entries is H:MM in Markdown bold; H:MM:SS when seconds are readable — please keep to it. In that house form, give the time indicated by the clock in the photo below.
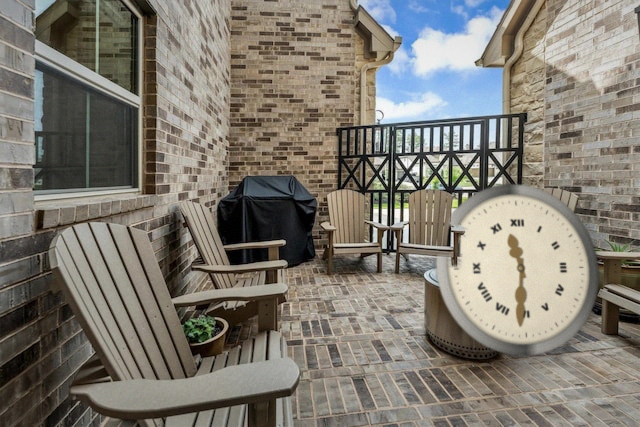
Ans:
**11:31**
